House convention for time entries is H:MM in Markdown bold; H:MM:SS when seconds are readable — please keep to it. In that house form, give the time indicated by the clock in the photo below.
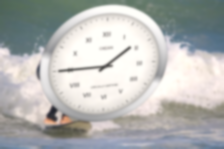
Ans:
**1:45**
